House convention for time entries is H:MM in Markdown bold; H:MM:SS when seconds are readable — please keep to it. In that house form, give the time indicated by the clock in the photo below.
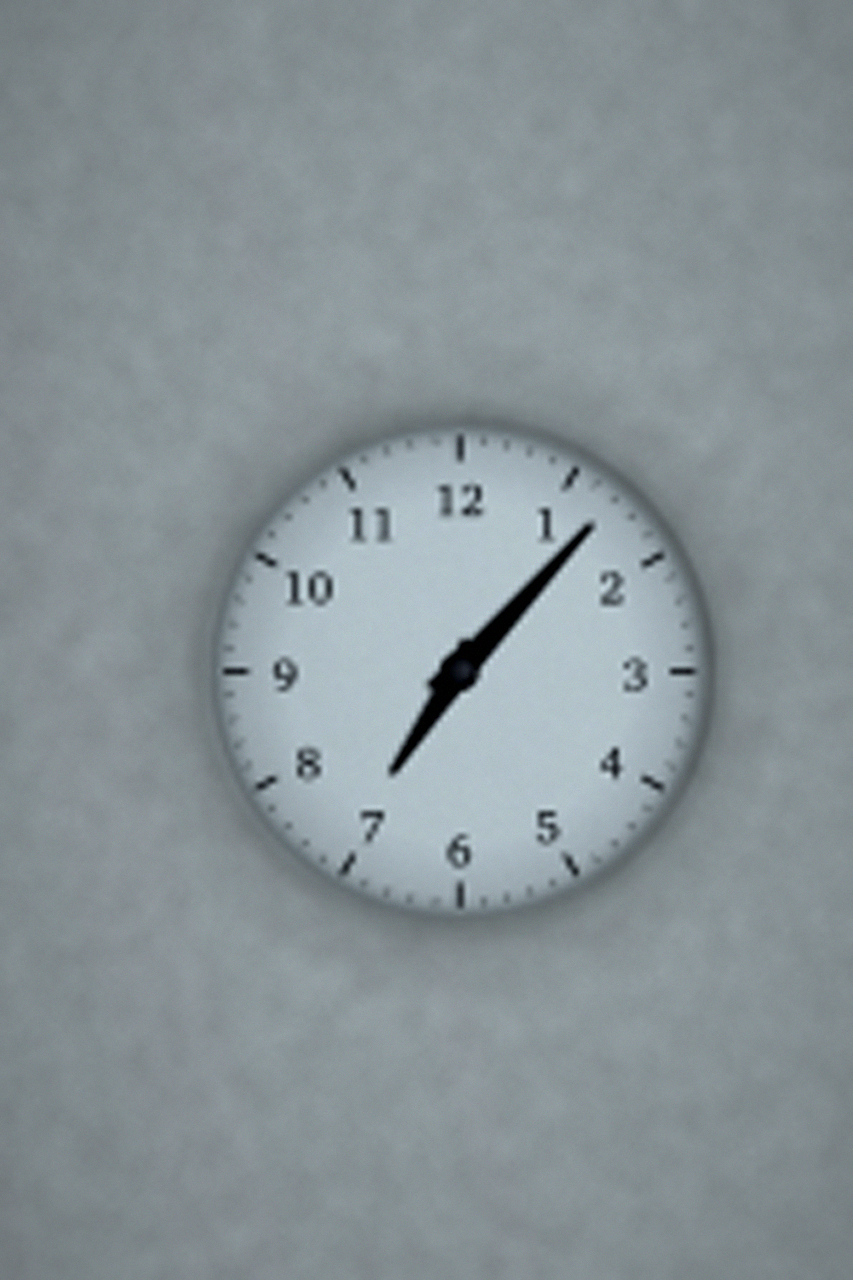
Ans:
**7:07**
